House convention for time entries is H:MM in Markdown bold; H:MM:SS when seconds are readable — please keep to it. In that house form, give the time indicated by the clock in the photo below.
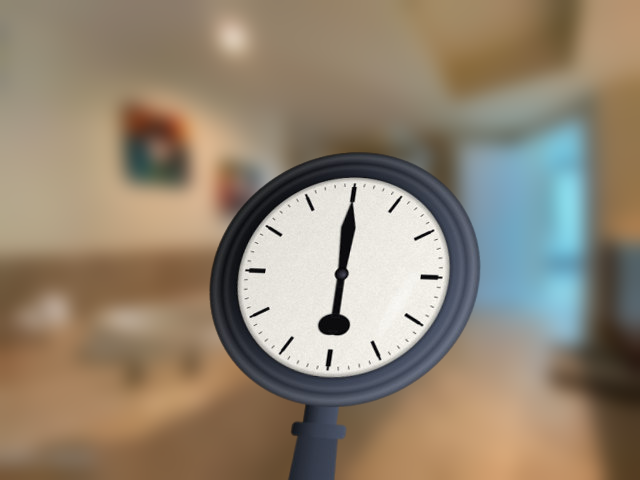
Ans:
**6:00**
